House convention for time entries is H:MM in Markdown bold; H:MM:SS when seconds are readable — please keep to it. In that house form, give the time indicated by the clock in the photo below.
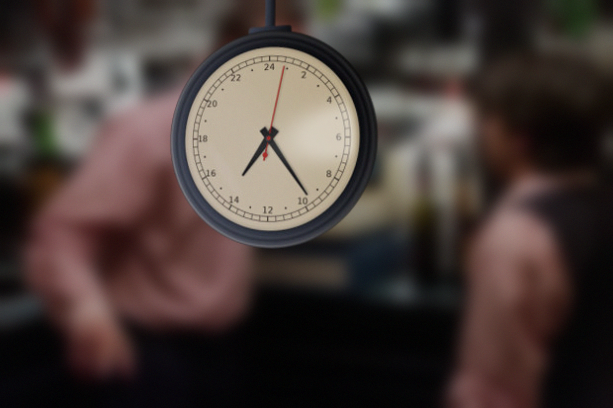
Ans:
**14:24:02**
